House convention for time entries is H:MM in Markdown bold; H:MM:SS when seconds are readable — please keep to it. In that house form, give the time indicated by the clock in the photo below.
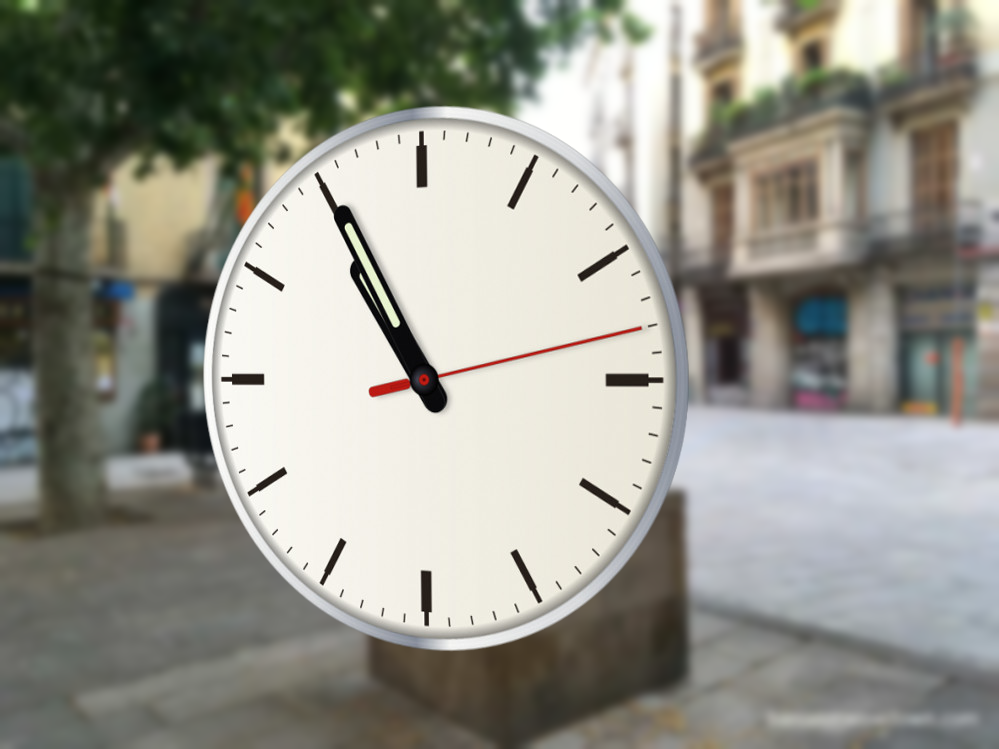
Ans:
**10:55:13**
